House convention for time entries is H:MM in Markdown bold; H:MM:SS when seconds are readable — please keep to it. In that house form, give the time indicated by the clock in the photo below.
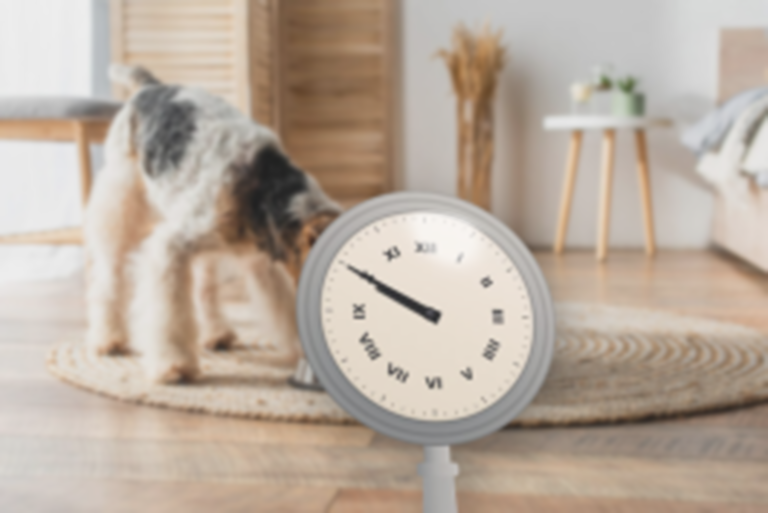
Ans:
**9:50**
